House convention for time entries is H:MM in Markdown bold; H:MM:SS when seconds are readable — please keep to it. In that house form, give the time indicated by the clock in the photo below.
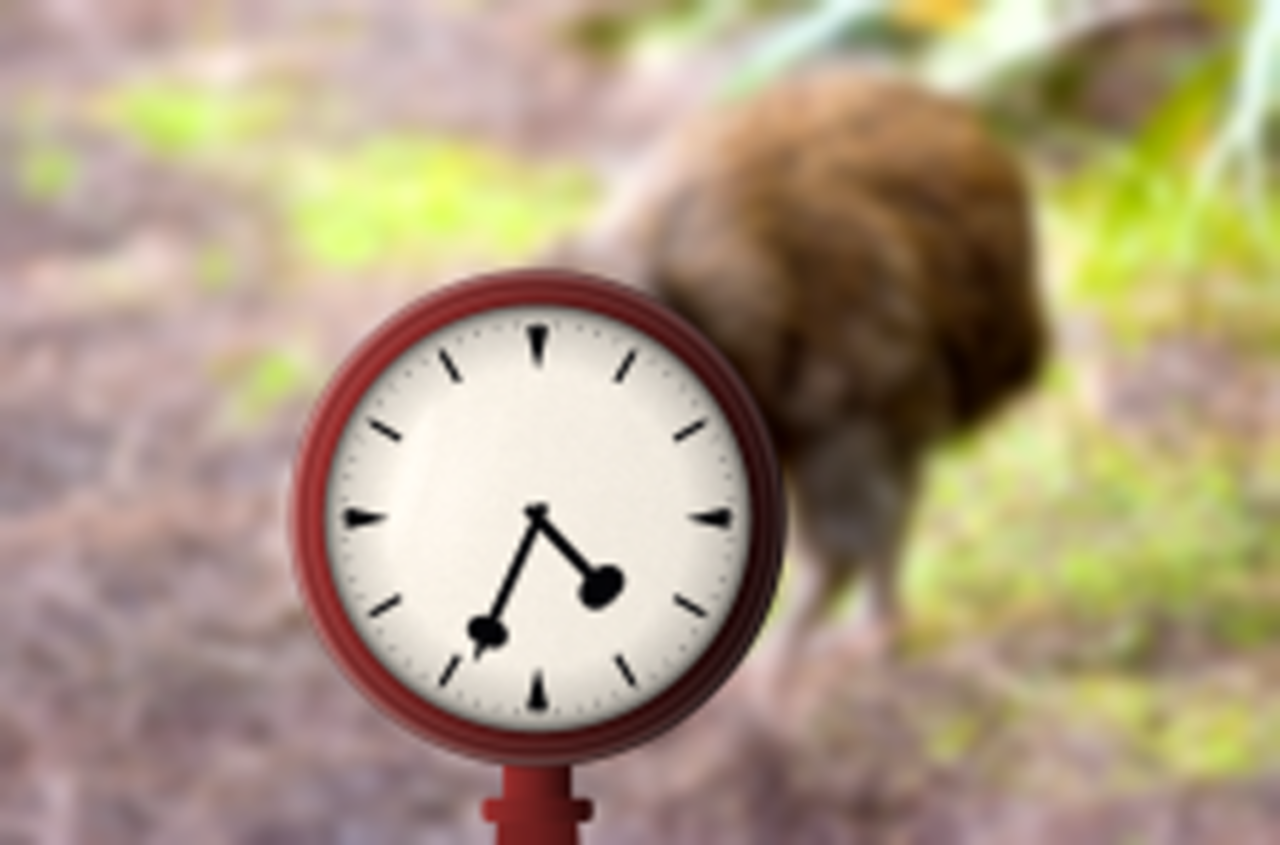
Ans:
**4:34**
